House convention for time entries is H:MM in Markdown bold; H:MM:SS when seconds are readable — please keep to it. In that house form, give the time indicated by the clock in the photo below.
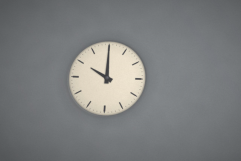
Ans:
**10:00**
